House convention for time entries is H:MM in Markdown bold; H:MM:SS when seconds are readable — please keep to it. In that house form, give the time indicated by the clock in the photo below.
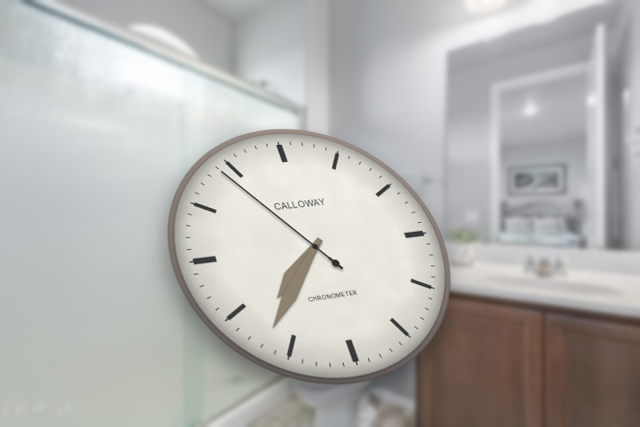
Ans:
**7:36:54**
